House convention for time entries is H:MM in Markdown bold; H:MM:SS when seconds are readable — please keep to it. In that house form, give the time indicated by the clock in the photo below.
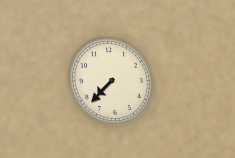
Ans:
**7:38**
